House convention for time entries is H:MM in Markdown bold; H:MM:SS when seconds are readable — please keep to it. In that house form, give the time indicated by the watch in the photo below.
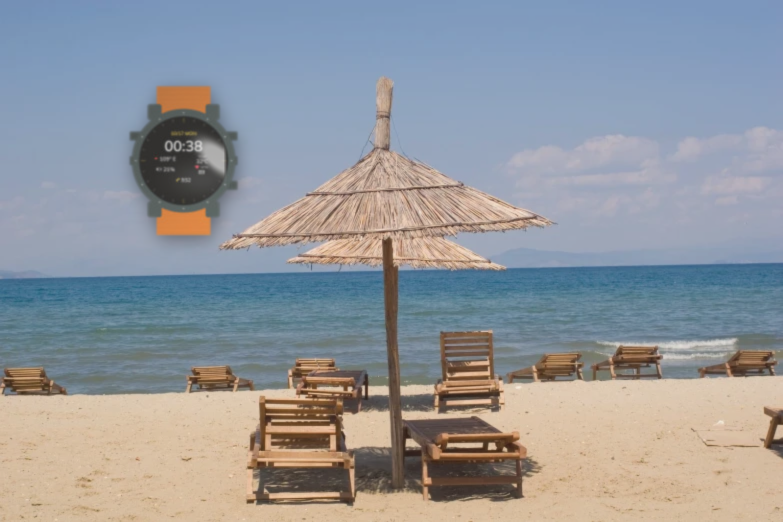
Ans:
**0:38**
